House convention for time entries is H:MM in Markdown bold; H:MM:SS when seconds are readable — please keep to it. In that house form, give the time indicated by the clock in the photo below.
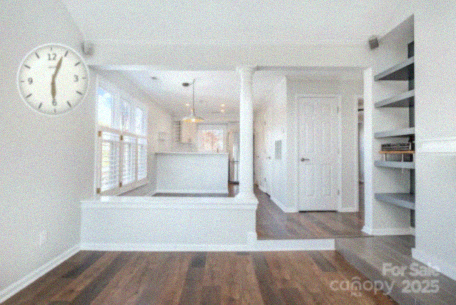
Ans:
**6:04**
